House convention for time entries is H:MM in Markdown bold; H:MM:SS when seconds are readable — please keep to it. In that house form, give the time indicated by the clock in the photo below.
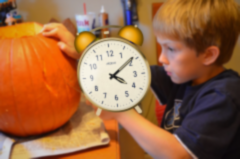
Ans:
**4:09**
